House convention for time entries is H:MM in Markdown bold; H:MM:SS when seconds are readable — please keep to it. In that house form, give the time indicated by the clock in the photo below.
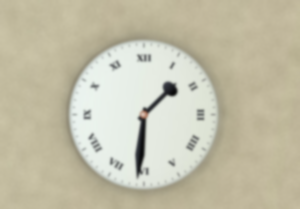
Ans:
**1:31**
